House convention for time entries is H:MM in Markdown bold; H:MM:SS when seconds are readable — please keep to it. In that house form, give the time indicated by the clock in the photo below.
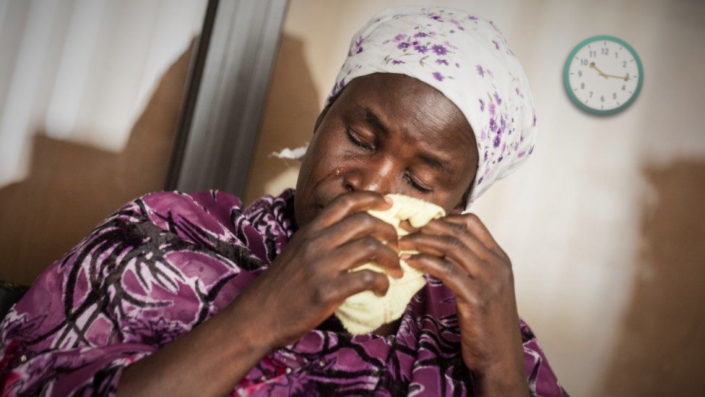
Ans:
**10:16**
